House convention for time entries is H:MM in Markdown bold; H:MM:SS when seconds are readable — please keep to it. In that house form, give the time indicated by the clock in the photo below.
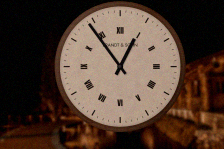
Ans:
**12:54**
